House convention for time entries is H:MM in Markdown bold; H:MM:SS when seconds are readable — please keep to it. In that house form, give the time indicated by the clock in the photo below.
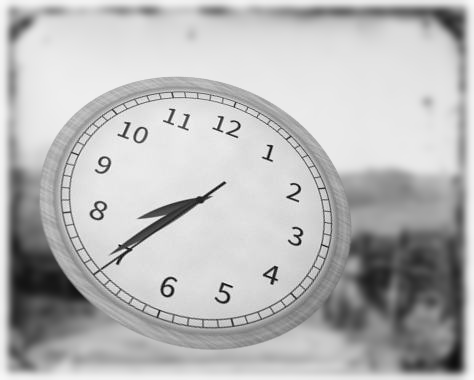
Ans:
**7:35:35**
